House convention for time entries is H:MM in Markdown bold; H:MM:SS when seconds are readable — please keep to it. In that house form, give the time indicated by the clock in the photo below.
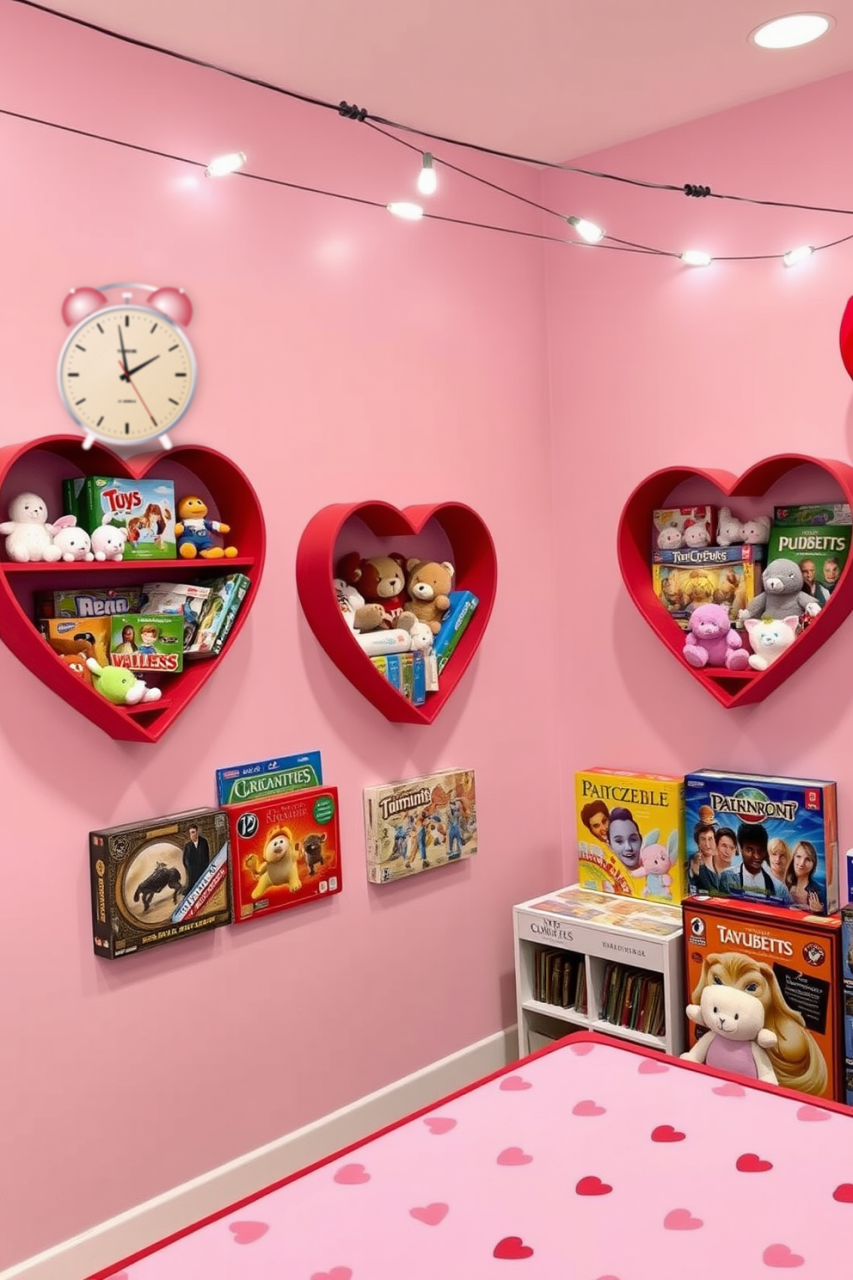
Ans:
**1:58:25**
